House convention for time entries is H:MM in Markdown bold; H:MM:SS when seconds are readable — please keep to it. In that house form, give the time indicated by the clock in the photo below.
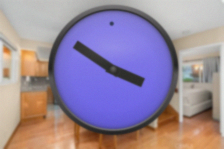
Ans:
**3:51**
